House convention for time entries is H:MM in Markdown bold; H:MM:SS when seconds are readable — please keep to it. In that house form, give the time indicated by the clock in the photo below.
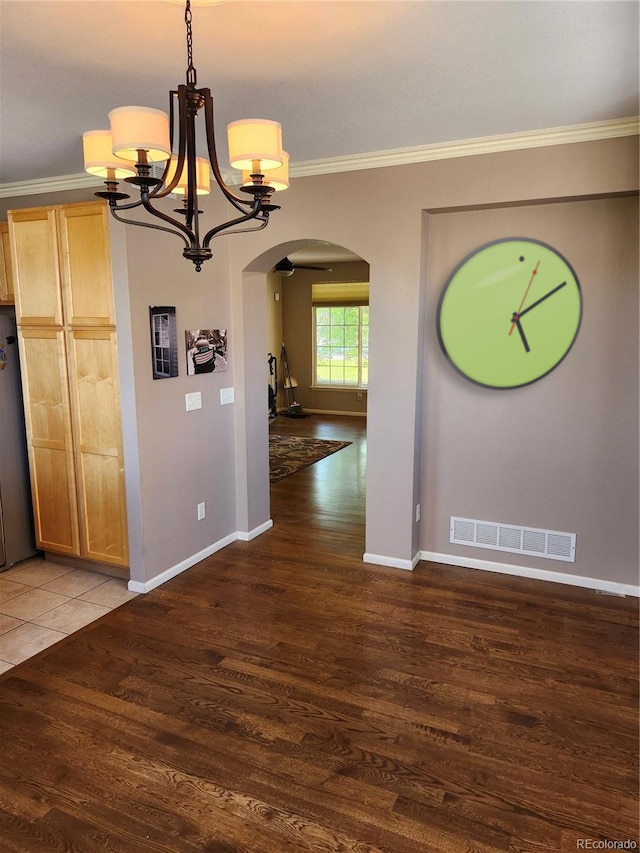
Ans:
**5:09:03**
